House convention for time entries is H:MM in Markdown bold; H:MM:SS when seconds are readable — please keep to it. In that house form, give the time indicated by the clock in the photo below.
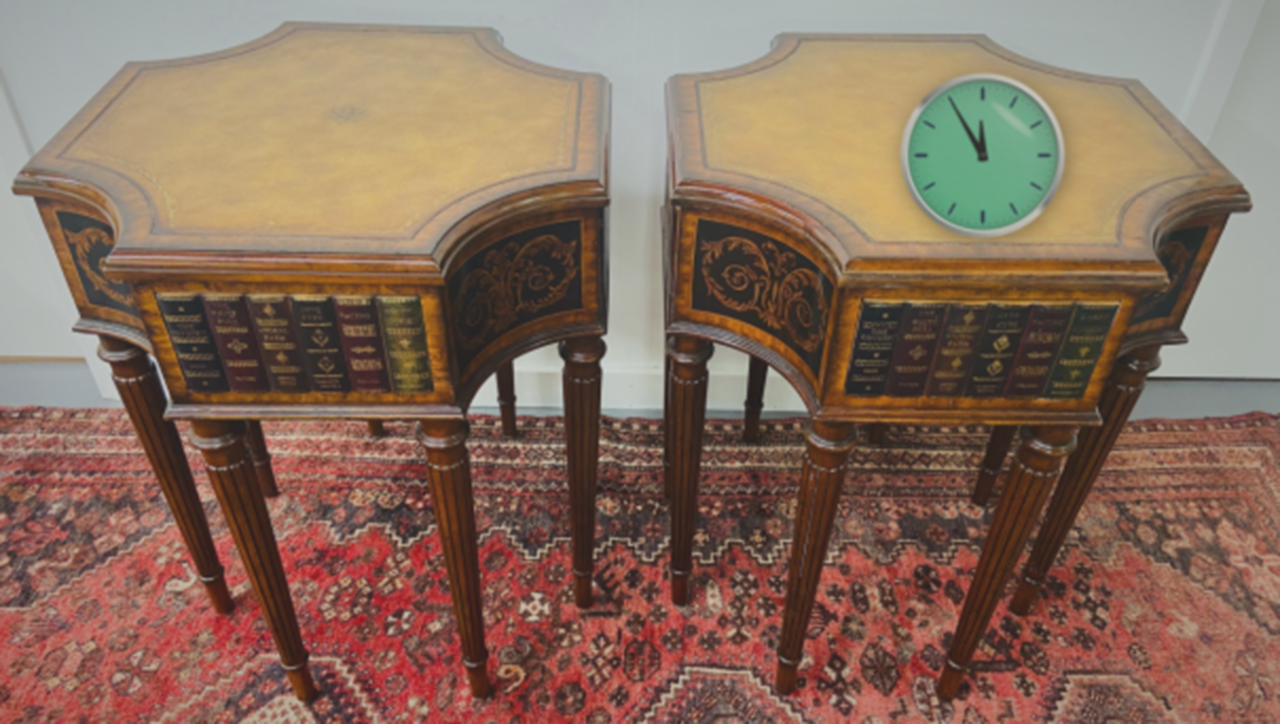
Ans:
**11:55**
